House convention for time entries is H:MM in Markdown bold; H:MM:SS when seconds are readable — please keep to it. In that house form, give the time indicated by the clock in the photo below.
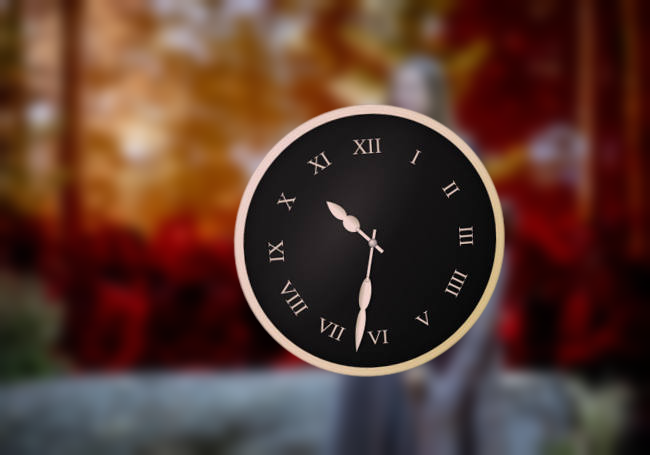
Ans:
**10:32**
